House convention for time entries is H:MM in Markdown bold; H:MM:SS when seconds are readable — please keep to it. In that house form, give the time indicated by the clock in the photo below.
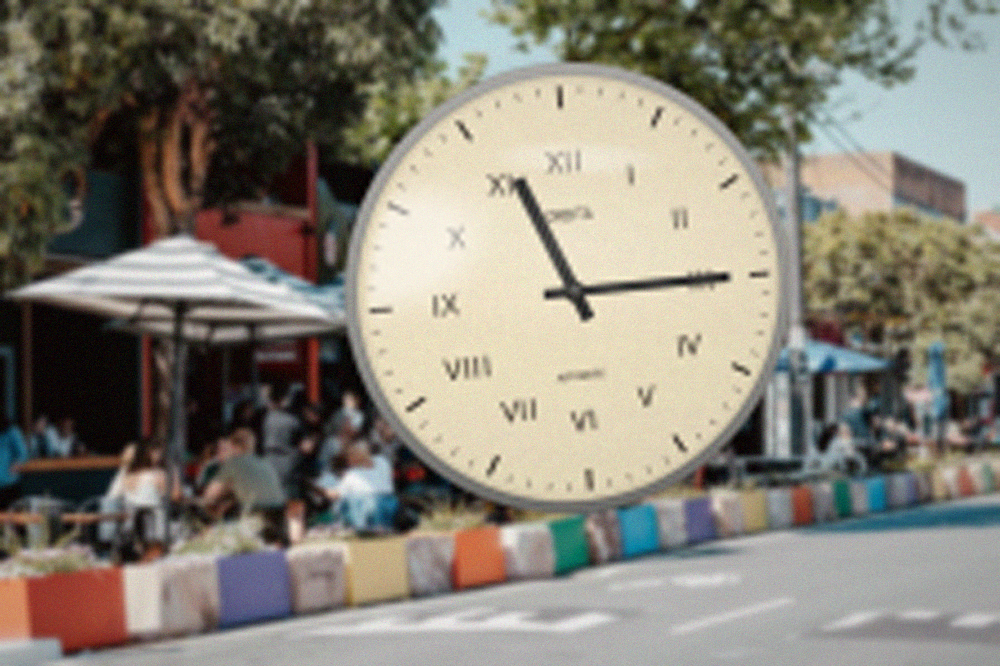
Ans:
**11:15**
